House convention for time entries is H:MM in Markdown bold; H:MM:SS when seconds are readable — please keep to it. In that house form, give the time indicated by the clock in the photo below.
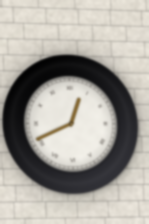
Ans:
**12:41**
